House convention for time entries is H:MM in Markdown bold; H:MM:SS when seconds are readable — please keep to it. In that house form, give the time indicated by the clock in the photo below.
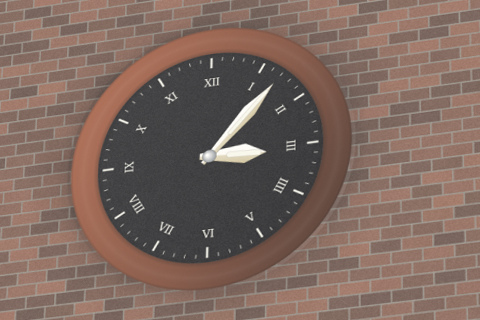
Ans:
**3:07**
